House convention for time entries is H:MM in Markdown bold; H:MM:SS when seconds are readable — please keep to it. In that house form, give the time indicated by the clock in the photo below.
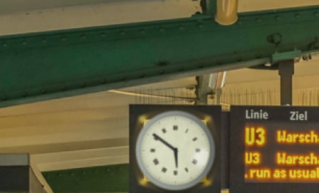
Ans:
**5:51**
